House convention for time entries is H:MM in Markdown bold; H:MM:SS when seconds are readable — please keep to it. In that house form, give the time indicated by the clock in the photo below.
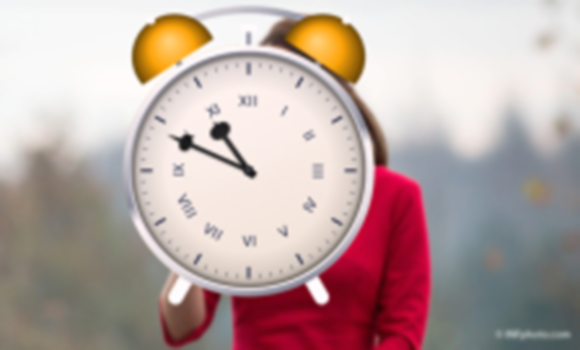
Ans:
**10:49**
